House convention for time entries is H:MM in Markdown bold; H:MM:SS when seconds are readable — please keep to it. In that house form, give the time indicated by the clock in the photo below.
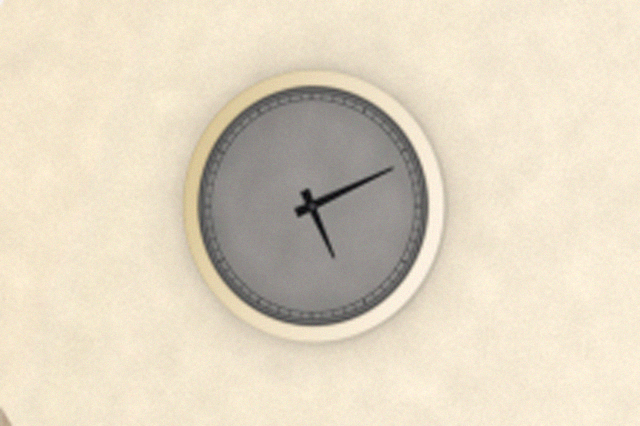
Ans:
**5:11**
